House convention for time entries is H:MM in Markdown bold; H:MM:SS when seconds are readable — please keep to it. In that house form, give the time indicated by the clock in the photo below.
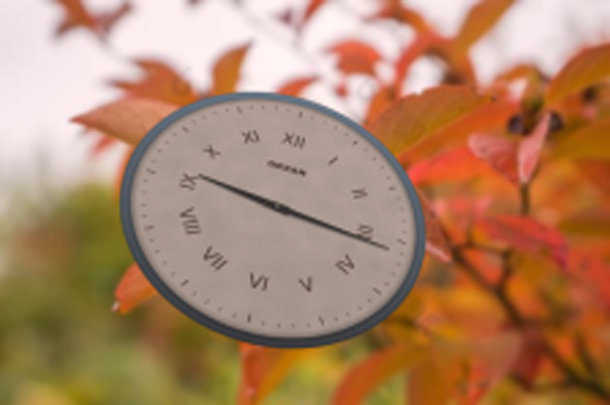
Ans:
**9:16**
